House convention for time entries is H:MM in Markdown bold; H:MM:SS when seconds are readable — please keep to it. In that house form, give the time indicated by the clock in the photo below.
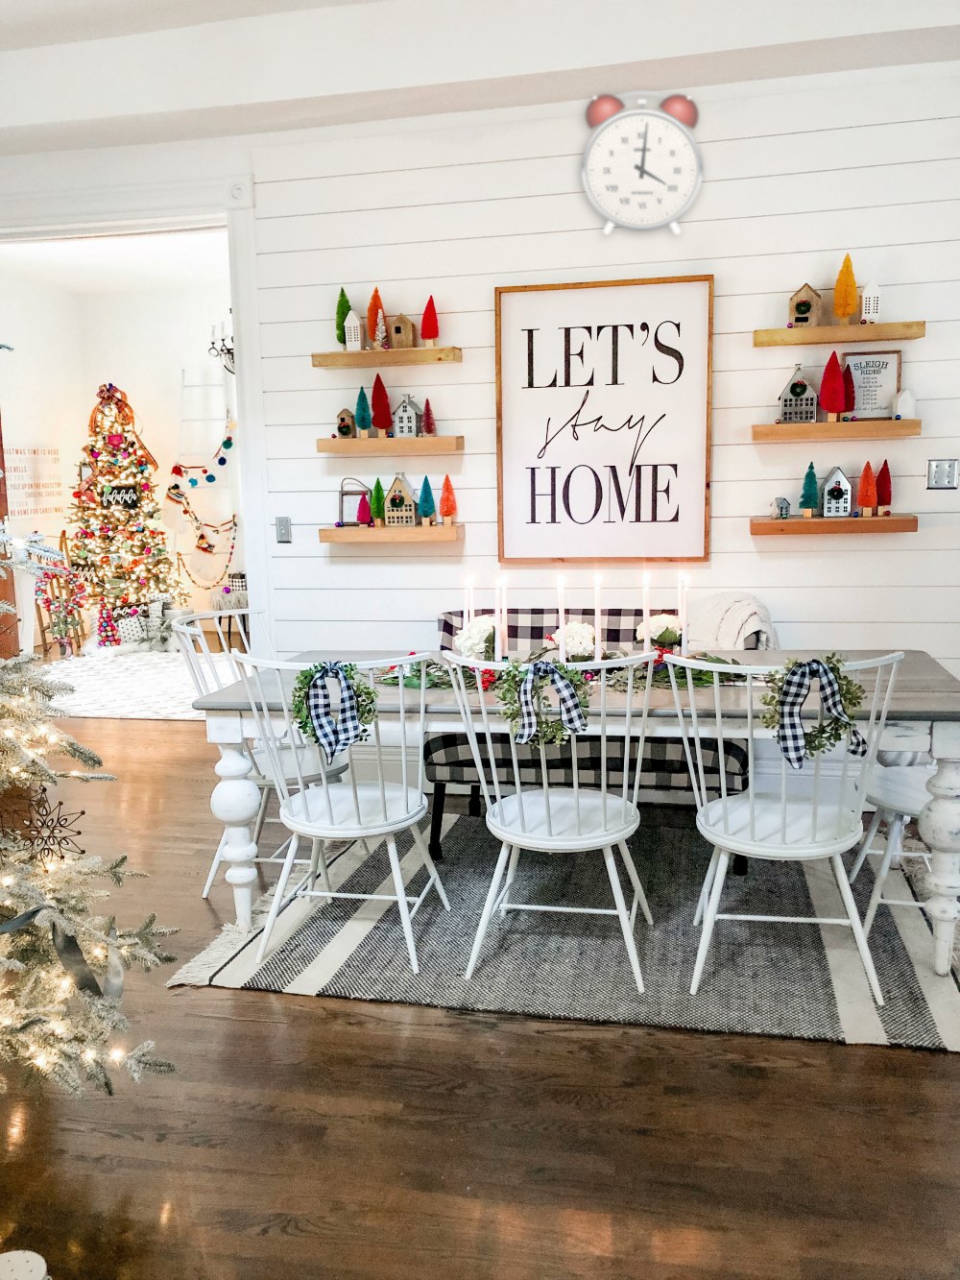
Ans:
**4:01**
